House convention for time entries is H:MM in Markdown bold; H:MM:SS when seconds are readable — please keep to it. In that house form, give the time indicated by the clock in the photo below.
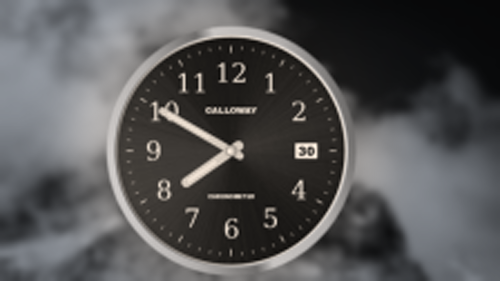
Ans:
**7:50**
